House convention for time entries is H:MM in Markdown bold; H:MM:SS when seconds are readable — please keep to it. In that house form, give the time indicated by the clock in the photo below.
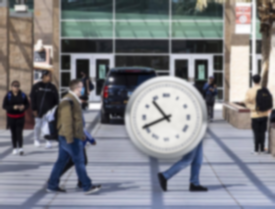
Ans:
**10:41**
